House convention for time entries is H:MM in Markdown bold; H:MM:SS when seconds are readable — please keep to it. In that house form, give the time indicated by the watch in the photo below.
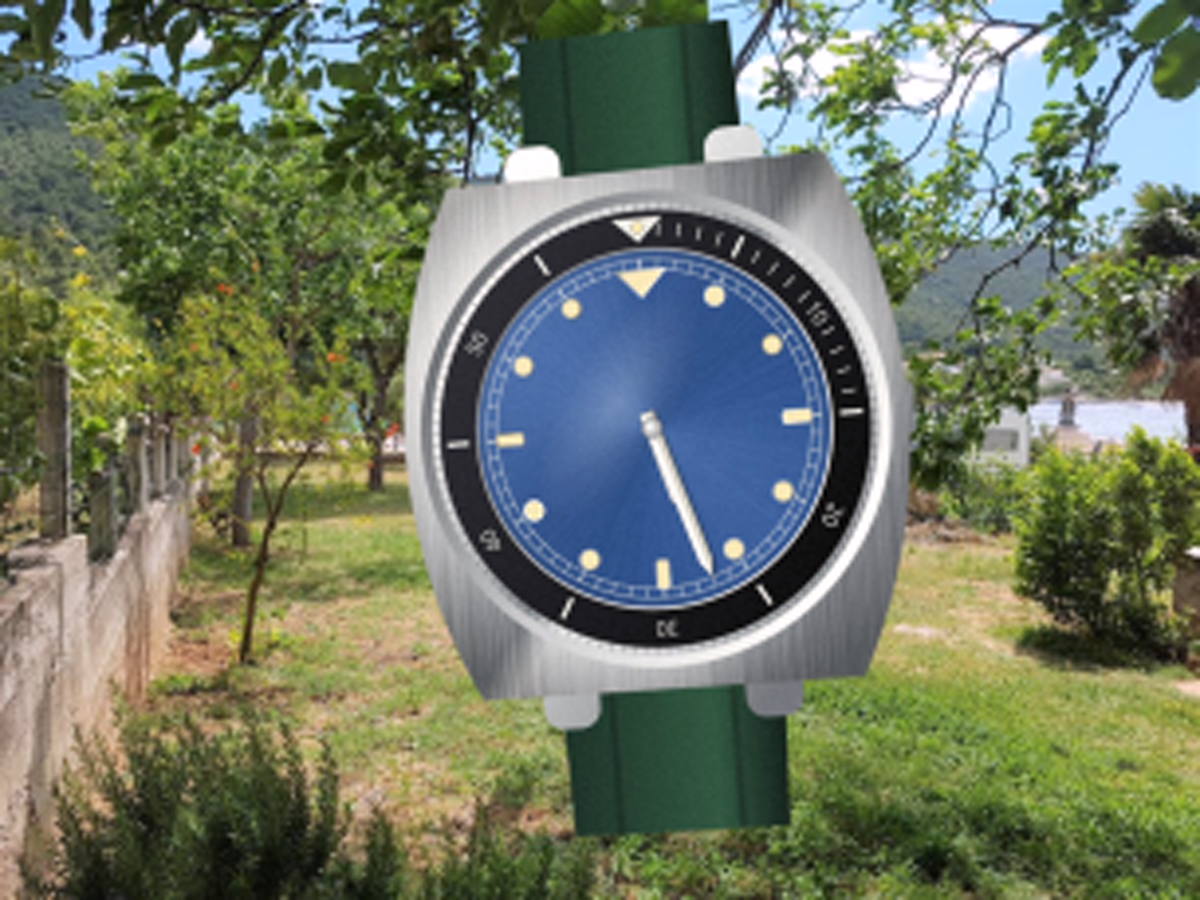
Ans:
**5:27**
